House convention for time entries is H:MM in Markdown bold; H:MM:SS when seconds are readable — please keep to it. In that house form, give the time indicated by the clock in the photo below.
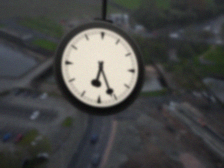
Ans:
**6:26**
